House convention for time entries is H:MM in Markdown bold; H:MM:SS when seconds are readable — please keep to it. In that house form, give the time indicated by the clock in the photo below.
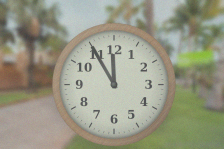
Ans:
**11:55**
